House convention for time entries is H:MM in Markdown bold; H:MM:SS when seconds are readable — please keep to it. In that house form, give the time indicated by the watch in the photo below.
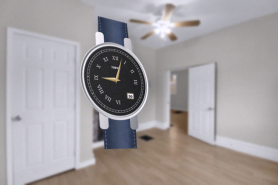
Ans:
**9:03**
